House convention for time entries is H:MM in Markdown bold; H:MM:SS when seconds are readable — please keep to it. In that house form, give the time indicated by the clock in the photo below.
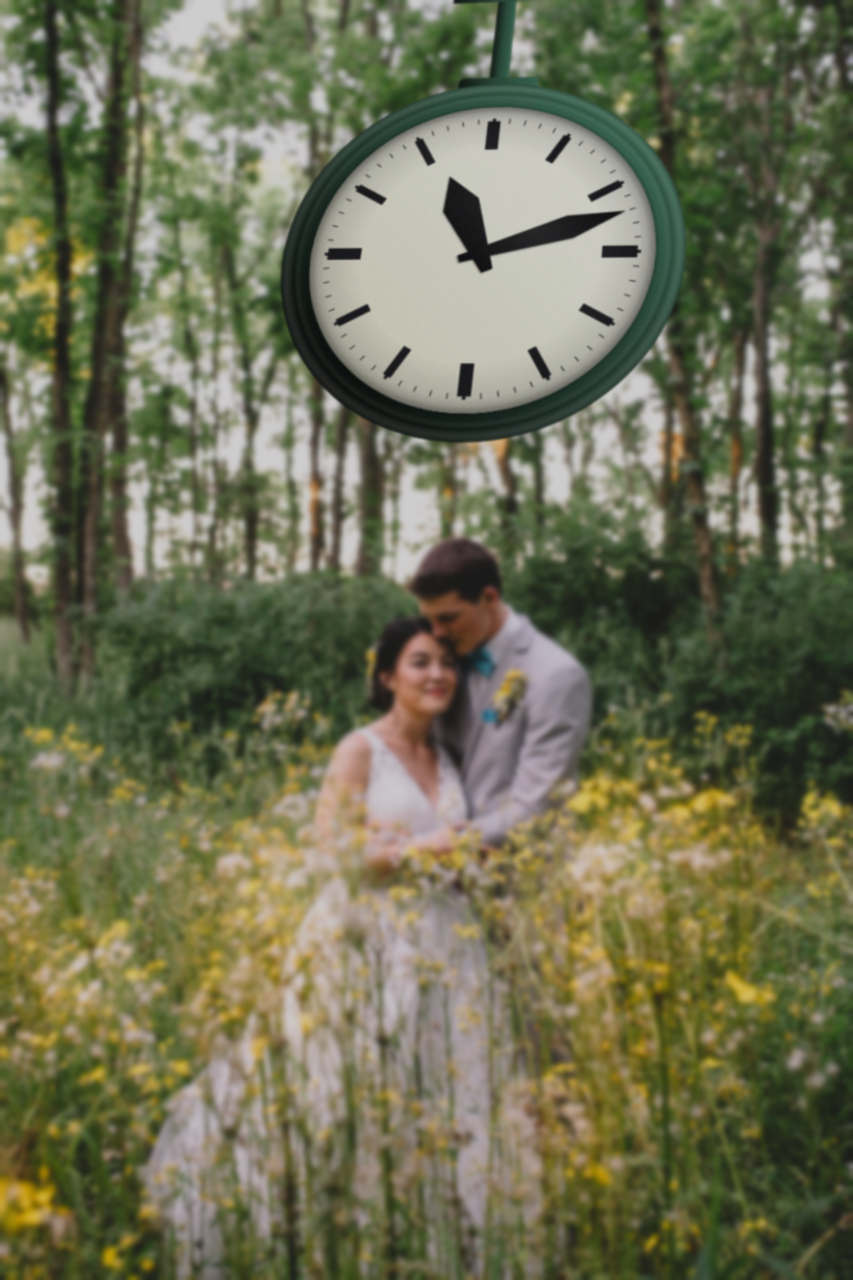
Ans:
**11:12**
